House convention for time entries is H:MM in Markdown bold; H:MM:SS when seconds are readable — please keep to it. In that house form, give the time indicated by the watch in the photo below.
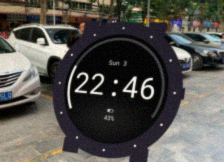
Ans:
**22:46**
